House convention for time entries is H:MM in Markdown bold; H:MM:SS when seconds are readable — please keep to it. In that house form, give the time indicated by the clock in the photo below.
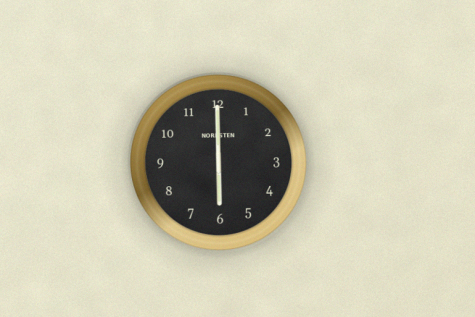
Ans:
**6:00**
